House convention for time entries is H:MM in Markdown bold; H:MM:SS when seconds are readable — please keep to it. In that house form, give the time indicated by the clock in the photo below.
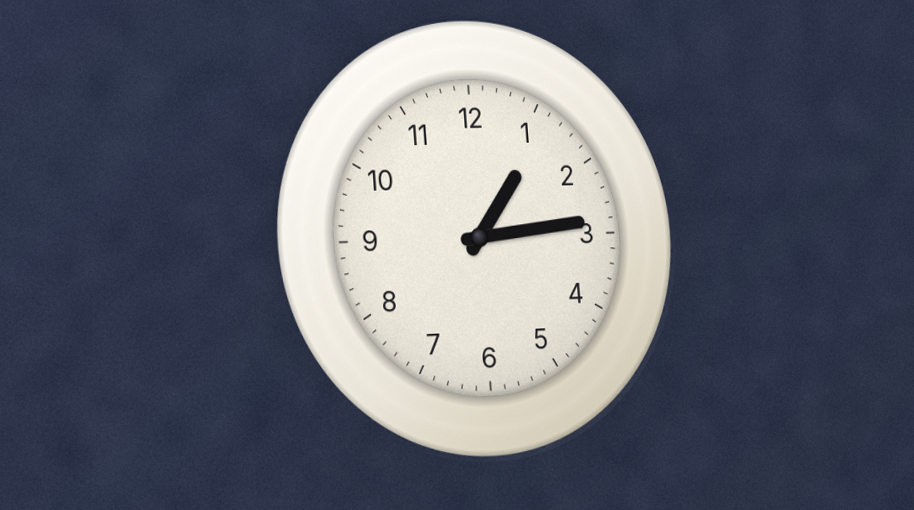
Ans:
**1:14**
